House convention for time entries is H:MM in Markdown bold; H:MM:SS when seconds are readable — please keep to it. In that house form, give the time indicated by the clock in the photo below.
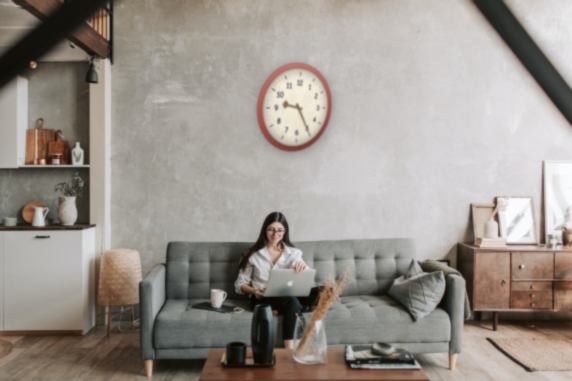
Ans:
**9:25**
